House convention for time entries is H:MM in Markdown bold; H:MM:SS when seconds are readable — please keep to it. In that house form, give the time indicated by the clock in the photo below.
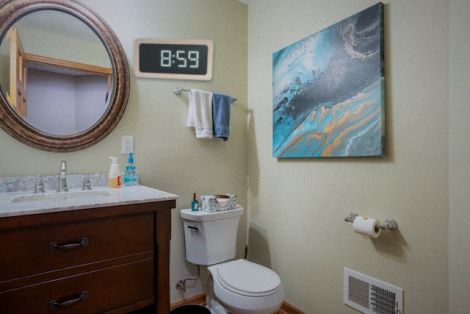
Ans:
**8:59**
